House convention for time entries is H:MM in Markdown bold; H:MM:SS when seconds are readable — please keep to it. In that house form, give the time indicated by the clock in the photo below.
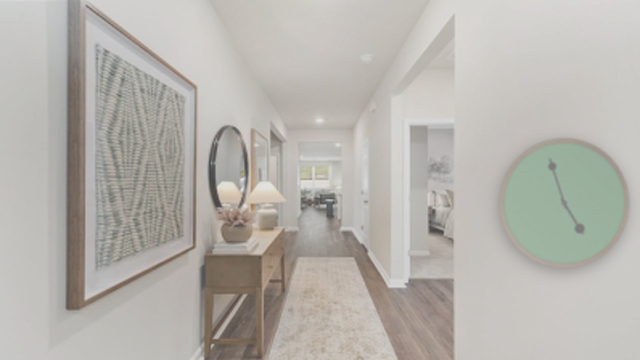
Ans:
**4:57**
